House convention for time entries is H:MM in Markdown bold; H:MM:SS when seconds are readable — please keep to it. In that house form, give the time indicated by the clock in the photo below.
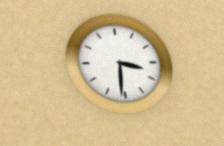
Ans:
**3:31**
